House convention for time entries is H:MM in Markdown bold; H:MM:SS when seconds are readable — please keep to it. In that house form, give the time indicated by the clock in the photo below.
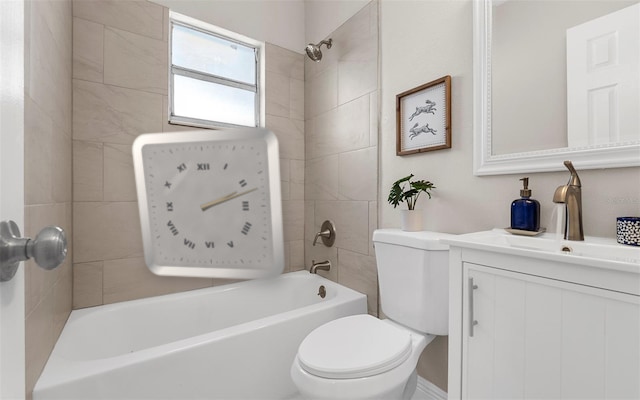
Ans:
**2:12**
